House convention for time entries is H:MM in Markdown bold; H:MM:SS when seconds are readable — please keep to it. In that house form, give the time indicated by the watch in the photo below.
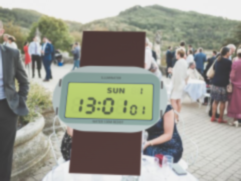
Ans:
**13:01:01**
